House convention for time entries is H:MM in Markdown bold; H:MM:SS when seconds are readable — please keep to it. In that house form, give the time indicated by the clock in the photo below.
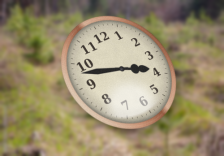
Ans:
**3:48**
